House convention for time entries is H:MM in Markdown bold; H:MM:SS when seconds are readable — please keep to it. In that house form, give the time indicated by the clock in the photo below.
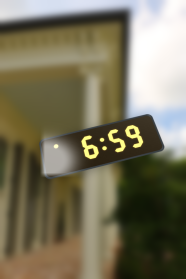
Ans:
**6:59**
